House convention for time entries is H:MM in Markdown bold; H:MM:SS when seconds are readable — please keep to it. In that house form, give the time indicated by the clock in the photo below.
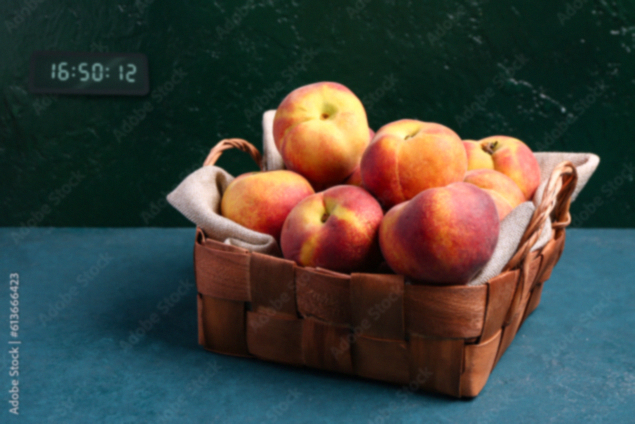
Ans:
**16:50:12**
